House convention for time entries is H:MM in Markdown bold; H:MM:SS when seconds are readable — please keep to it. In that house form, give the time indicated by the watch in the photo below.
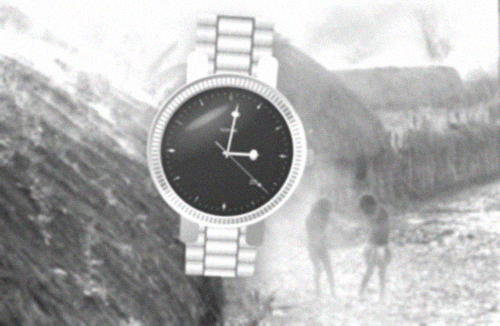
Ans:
**3:01:22**
